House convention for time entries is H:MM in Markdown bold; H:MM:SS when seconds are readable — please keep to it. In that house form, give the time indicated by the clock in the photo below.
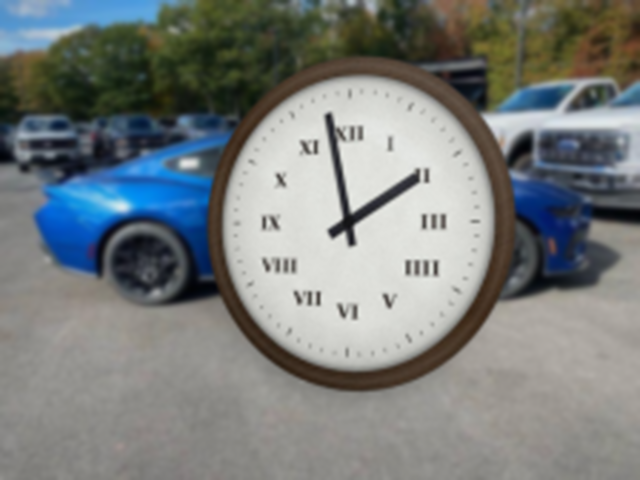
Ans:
**1:58**
